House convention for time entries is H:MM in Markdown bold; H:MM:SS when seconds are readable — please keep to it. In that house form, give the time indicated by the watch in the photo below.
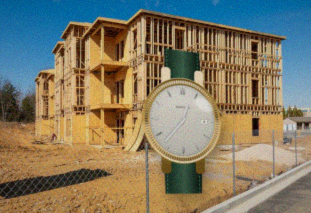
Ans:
**12:37**
